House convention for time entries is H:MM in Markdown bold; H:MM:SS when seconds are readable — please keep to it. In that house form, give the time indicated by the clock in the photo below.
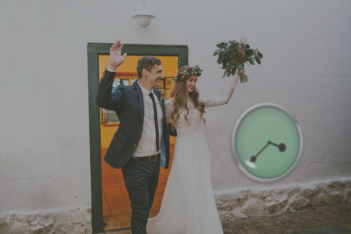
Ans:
**3:38**
